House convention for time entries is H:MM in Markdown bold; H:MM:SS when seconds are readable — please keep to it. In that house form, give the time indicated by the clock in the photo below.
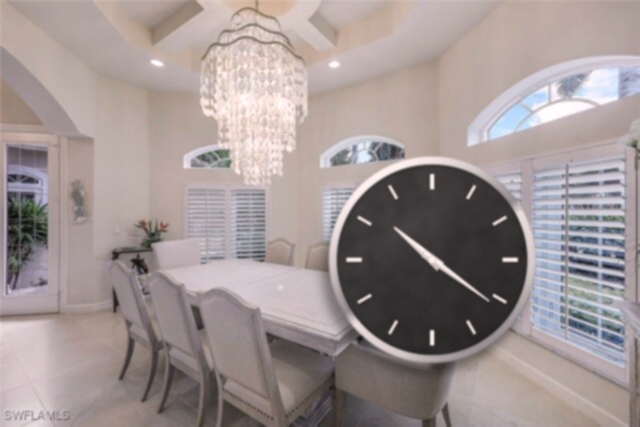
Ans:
**10:21**
